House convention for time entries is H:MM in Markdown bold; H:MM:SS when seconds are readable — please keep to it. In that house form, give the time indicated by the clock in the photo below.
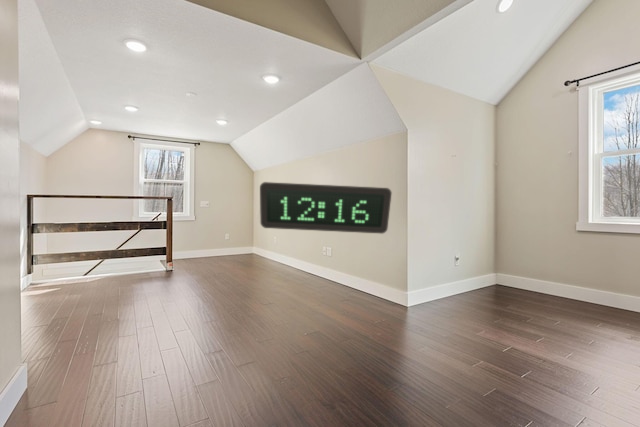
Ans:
**12:16**
